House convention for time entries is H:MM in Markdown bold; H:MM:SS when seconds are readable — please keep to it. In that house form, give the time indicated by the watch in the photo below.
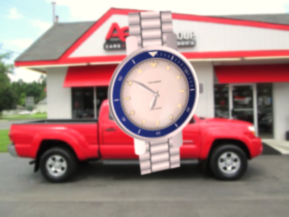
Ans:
**6:51**
